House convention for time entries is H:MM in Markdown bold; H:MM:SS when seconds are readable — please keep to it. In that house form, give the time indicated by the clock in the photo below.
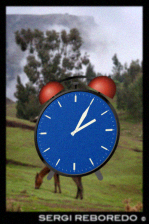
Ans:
**2:05**
